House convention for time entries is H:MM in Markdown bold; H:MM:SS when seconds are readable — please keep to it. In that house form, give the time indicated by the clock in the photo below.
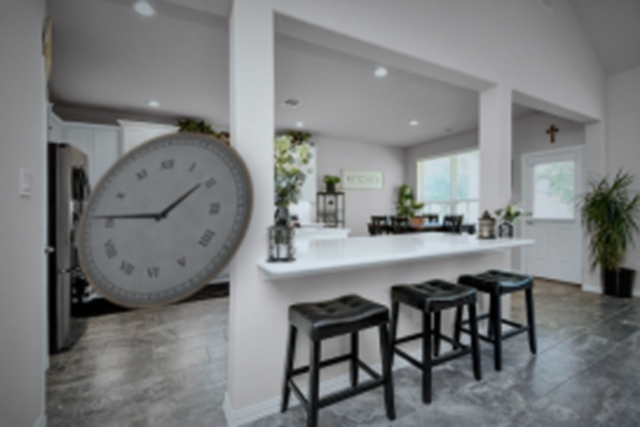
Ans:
**1:46**
